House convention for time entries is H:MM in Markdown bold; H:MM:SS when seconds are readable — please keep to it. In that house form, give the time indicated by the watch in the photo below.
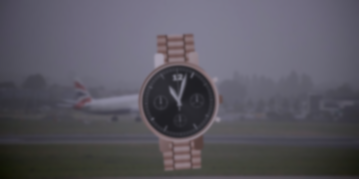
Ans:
**11:03**
